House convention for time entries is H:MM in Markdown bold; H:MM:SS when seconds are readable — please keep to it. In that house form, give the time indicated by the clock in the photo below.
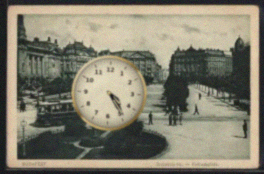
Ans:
**4:24**
